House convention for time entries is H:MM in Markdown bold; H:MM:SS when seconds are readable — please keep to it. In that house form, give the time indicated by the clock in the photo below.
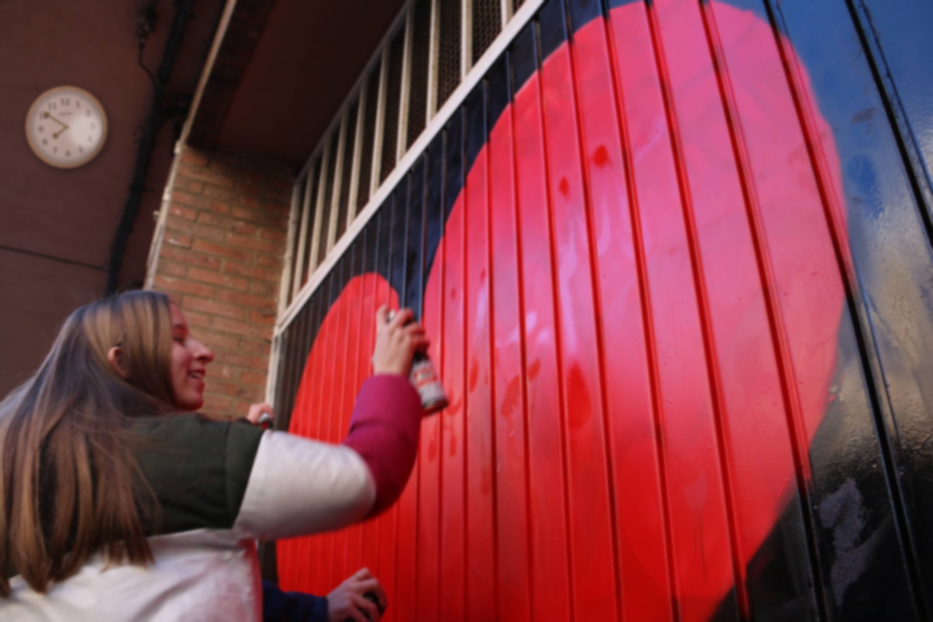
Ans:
**7:51**
